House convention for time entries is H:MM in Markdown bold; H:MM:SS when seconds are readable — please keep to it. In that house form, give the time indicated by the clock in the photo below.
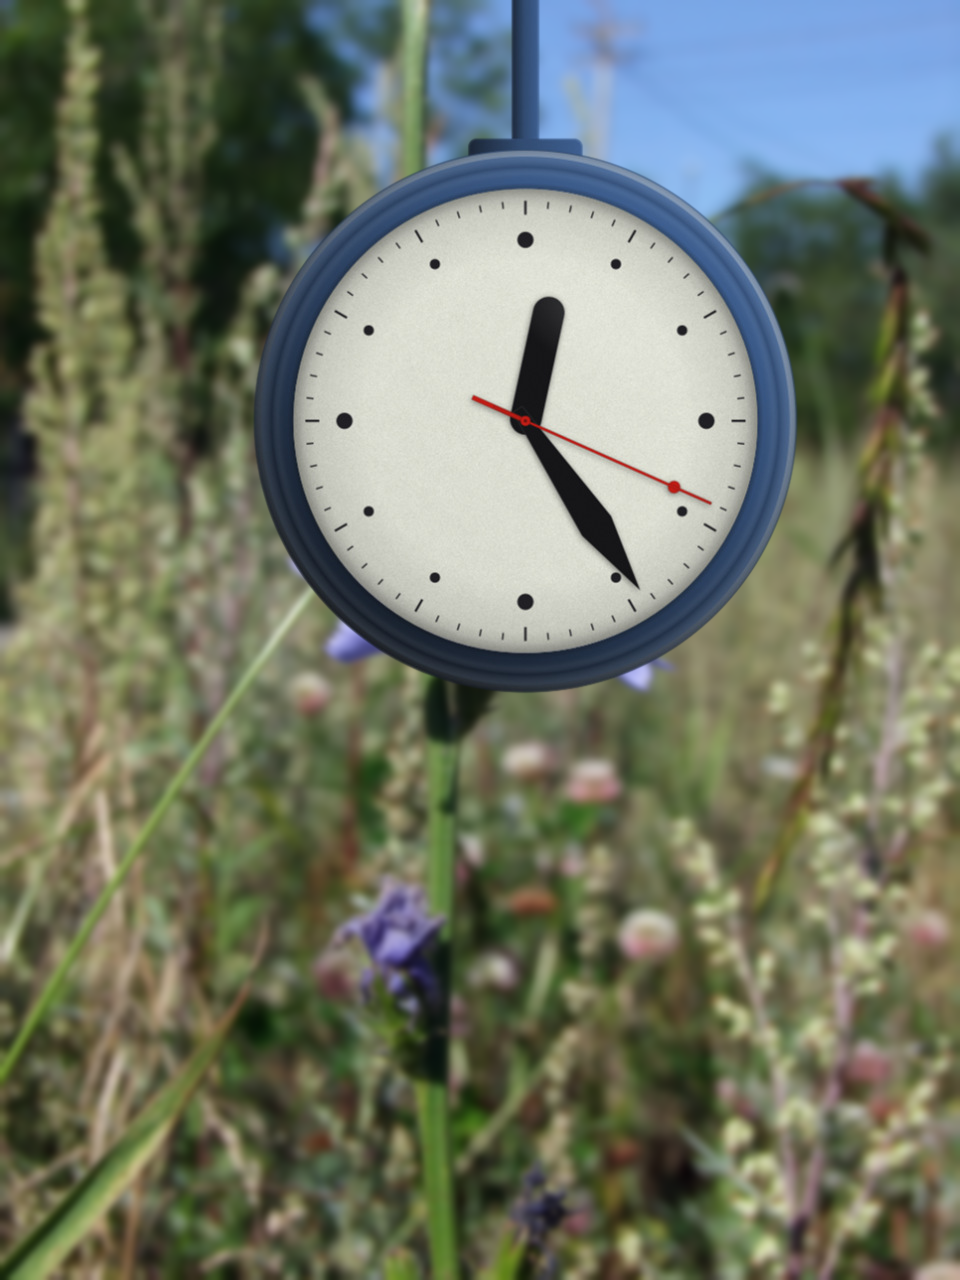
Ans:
**12:24:19**
